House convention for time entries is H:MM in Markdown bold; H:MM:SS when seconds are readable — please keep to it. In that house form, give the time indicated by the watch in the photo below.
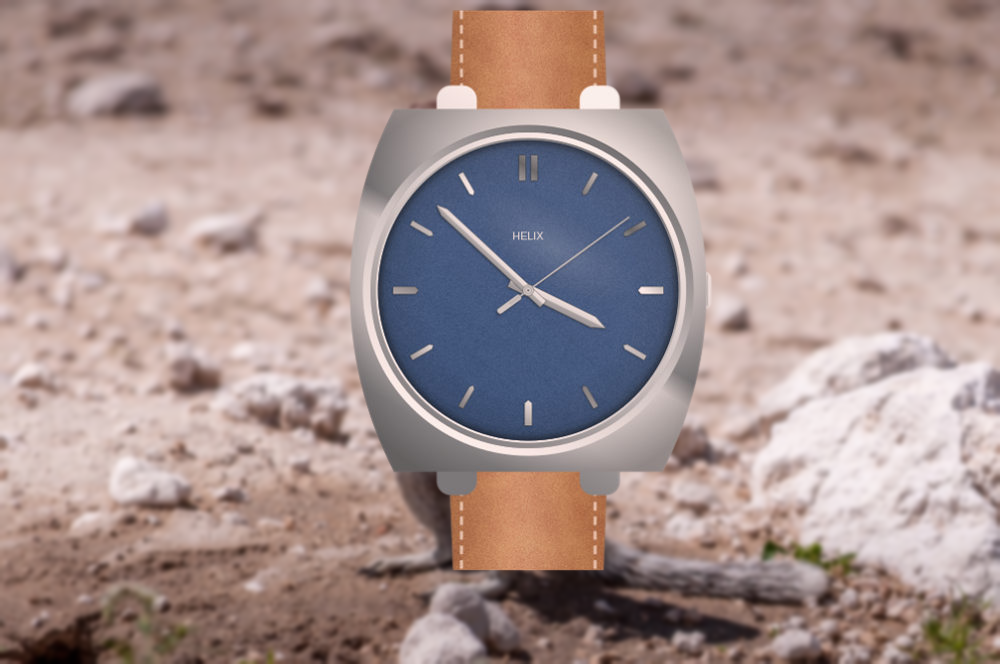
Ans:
**3:52:09**
